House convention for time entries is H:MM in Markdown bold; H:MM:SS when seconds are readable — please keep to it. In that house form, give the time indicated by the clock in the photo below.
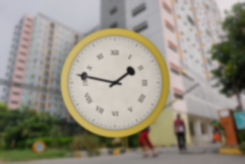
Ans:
**1:47**
